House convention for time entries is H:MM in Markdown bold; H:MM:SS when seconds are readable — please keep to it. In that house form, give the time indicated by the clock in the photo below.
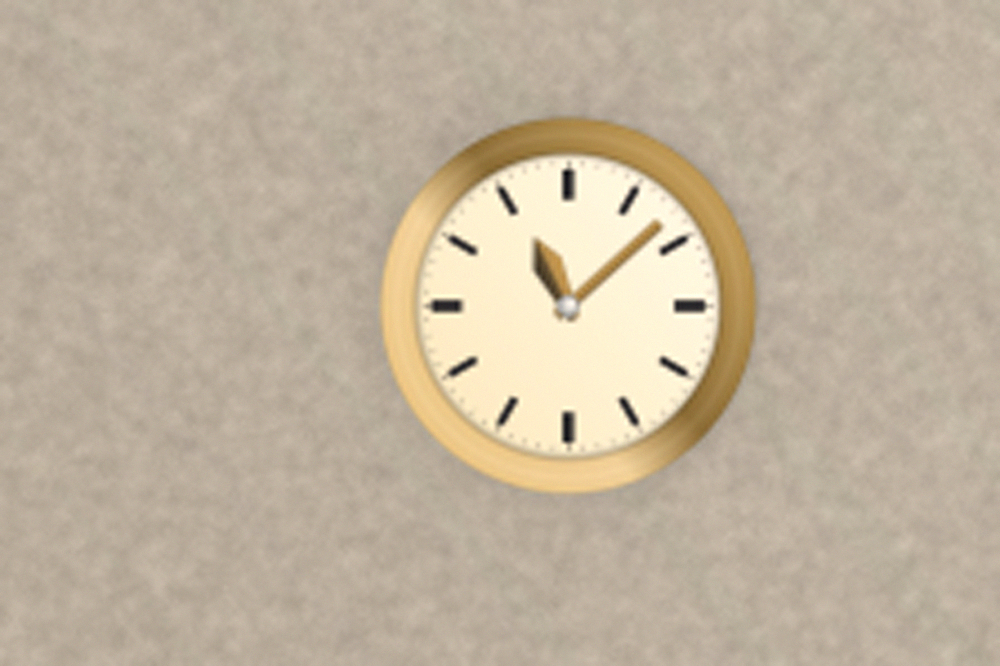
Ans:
**11:08**
